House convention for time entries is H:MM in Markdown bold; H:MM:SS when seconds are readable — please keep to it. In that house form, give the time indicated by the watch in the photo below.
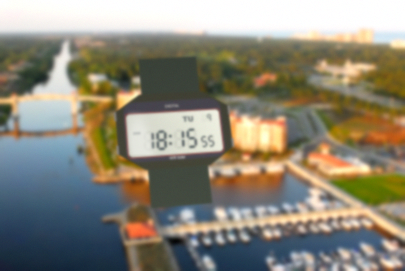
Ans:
**18:15:55**
